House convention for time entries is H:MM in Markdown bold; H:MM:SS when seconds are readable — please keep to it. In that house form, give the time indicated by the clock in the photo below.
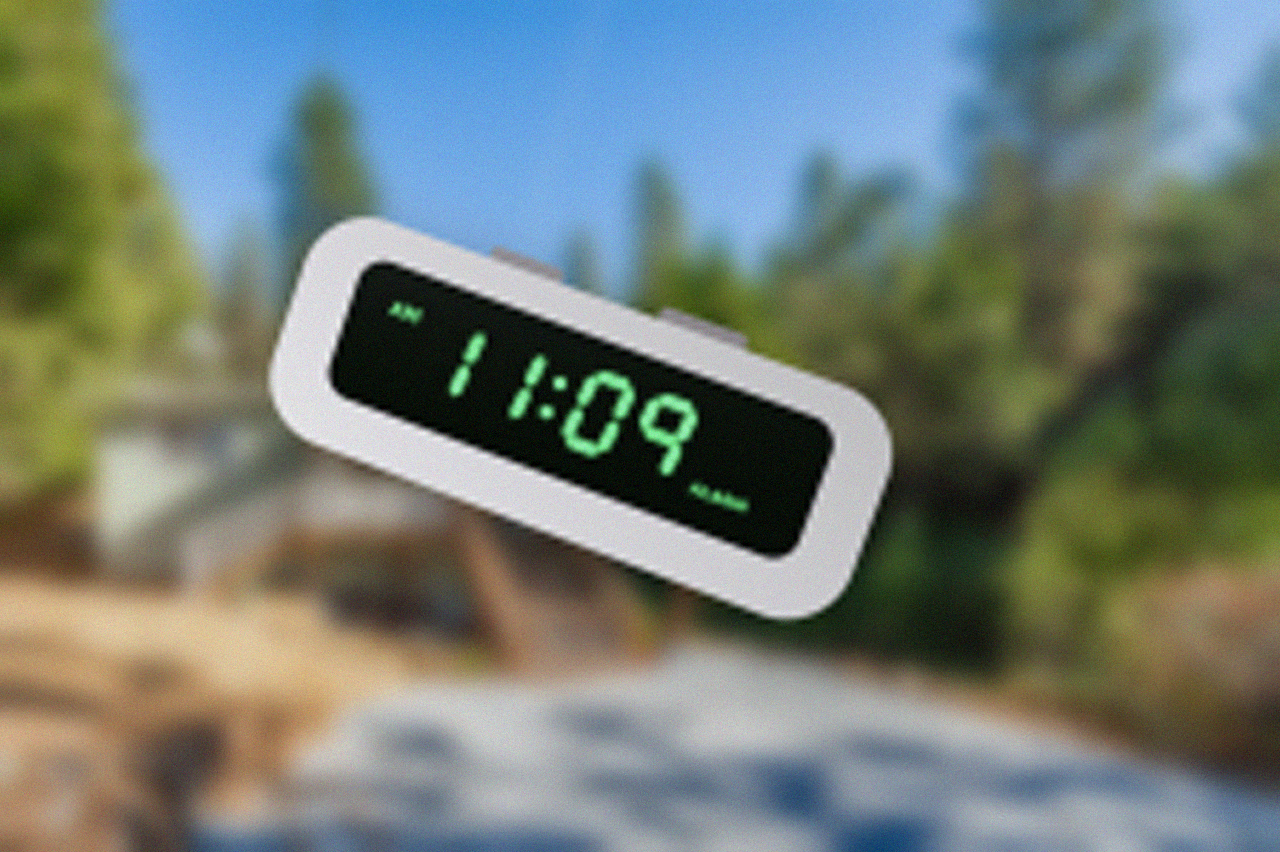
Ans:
**11:09**
